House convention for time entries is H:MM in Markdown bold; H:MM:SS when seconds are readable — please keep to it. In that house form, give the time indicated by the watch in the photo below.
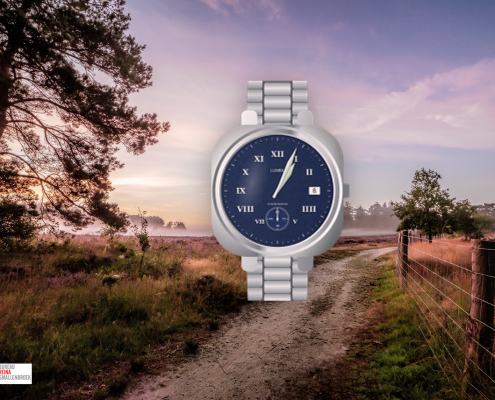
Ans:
**1:04**
